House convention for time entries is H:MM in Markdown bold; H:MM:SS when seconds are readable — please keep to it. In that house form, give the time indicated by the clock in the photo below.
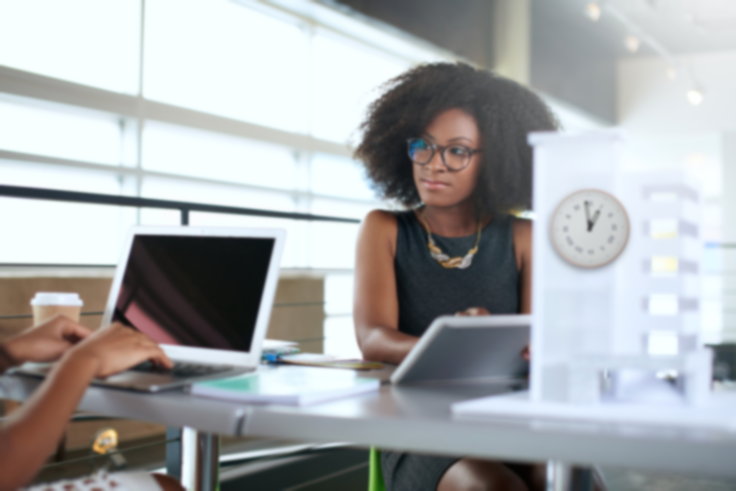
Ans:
**12:59**
